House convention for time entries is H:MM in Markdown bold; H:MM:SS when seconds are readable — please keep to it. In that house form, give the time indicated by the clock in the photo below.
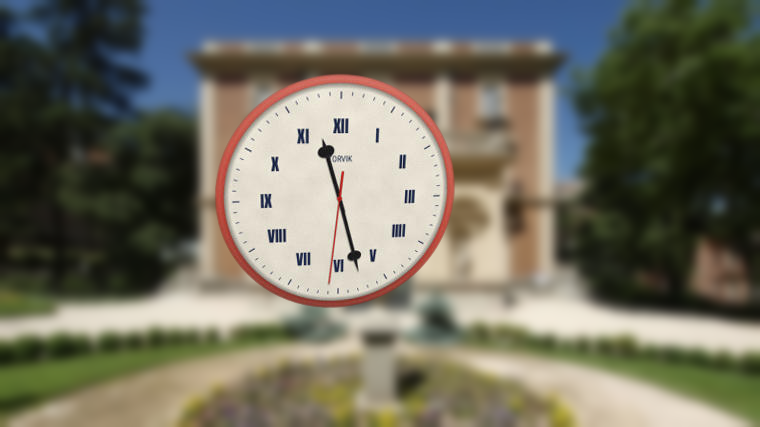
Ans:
**11:27:31**
